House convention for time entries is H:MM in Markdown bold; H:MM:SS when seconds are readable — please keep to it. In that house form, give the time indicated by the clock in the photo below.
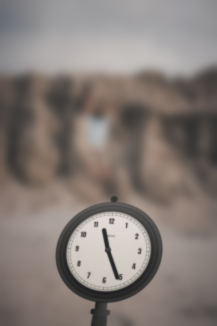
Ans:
**11:26**
